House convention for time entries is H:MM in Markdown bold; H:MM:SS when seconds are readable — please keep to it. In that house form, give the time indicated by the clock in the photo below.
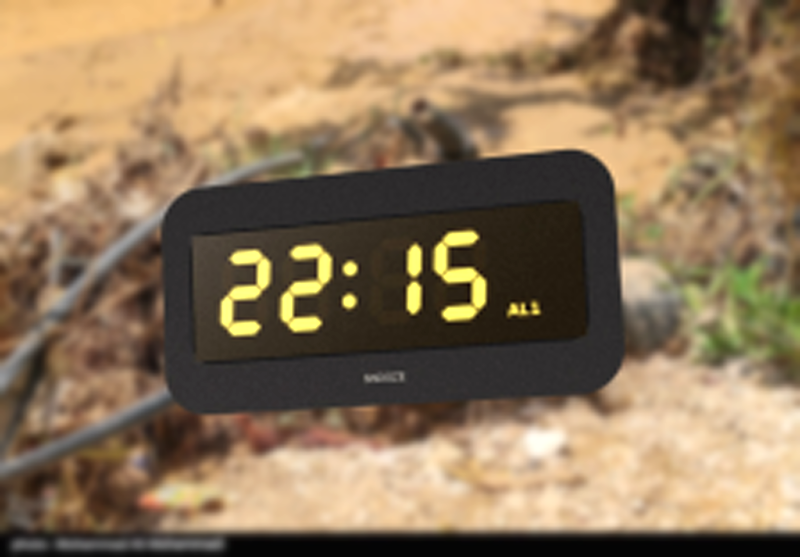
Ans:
**22:15**
